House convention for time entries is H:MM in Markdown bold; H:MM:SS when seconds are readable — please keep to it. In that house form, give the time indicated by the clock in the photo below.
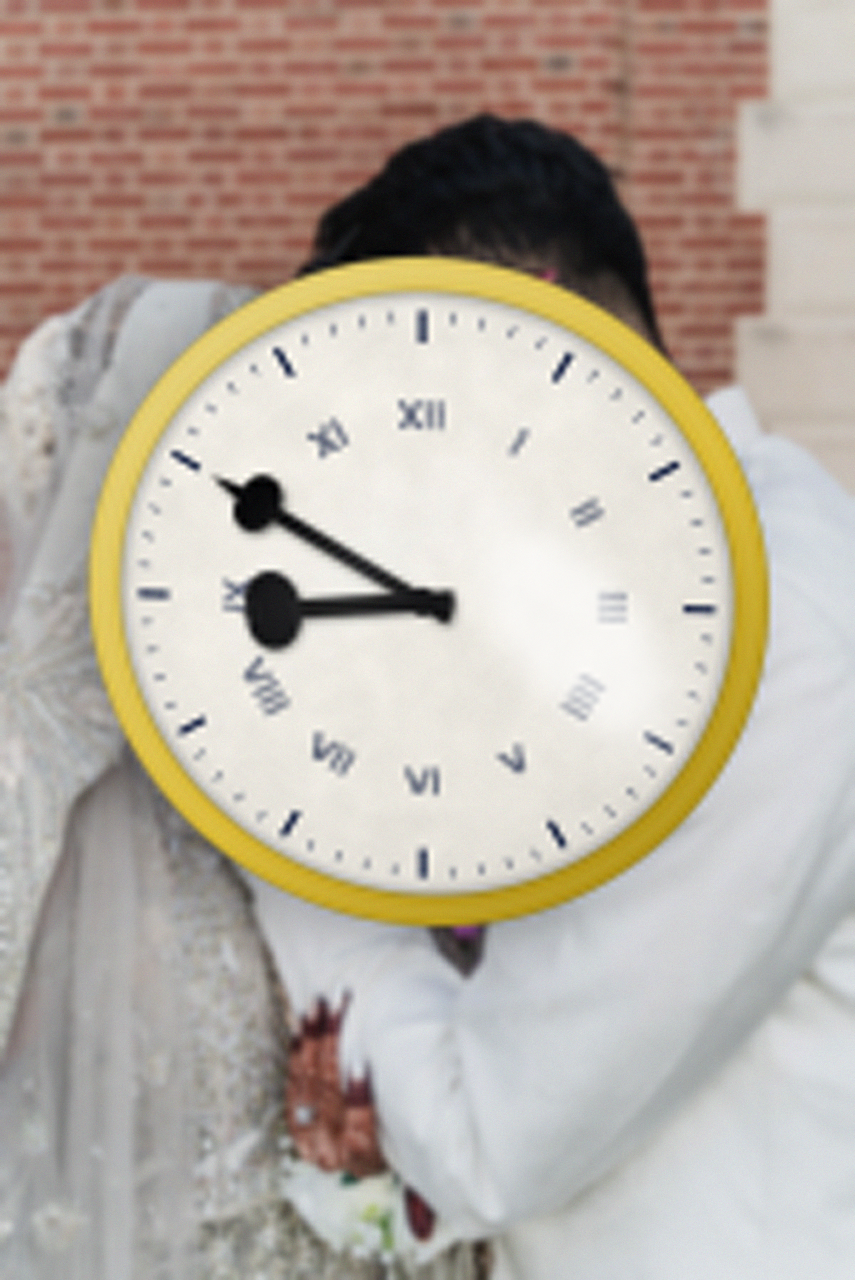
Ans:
**8:50**
